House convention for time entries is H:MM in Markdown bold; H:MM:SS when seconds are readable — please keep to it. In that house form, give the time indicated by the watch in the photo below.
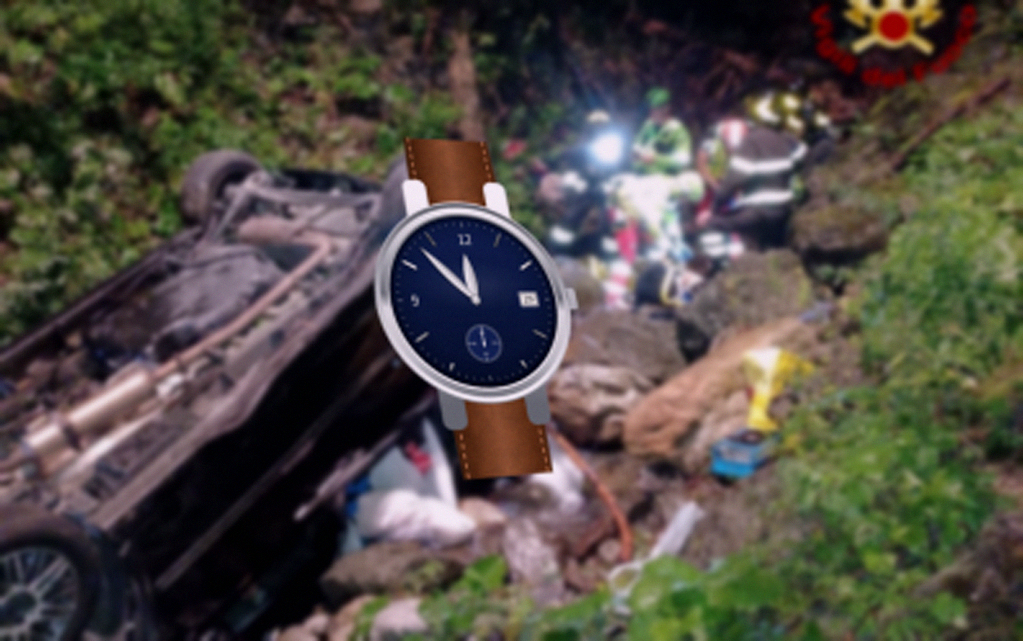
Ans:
**11:53**
